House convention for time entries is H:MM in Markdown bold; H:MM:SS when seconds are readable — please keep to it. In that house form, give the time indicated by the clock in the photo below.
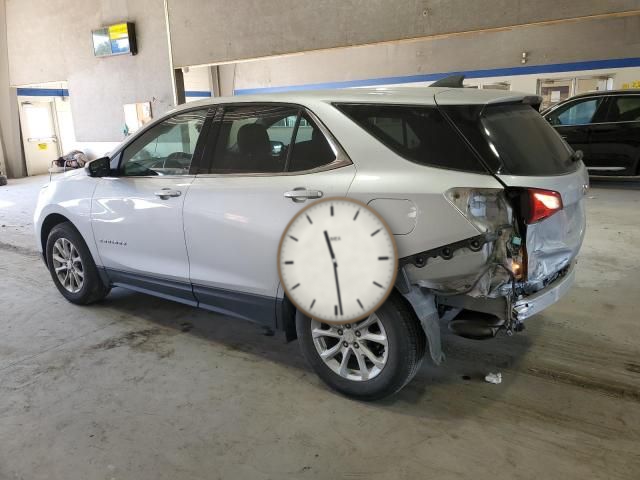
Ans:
**11:29**
